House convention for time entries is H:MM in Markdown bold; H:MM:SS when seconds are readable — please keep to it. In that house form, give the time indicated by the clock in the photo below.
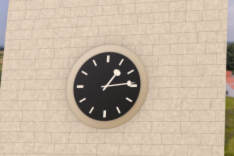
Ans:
**1:14**
